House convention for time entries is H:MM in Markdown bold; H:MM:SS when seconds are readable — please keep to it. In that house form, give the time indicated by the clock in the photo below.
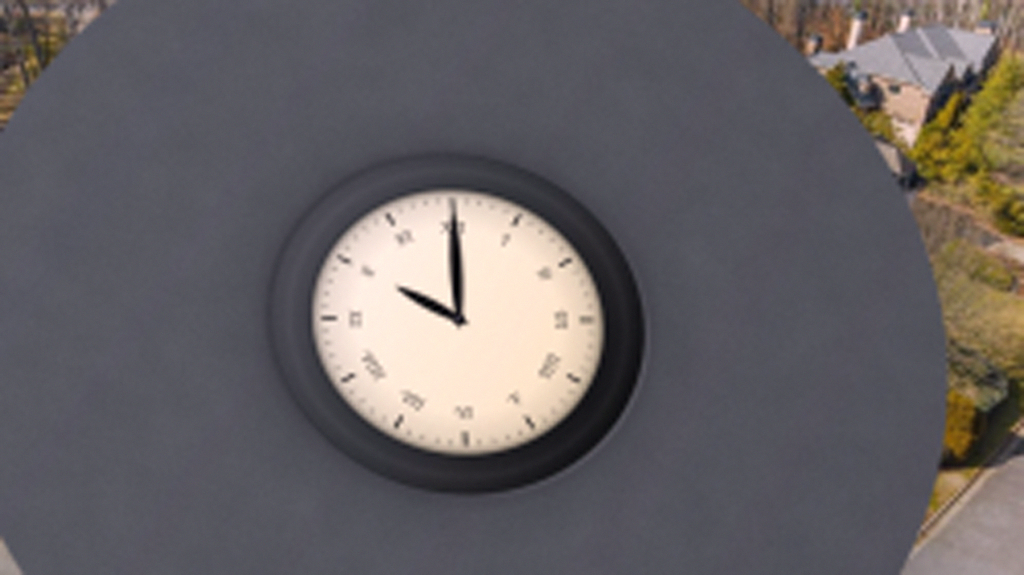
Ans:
**10:00**
